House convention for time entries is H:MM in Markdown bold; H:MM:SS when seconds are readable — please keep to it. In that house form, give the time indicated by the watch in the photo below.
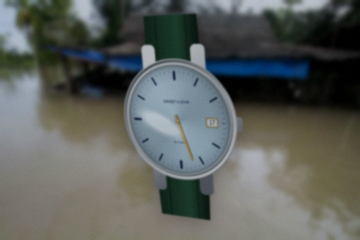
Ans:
**5:27**
